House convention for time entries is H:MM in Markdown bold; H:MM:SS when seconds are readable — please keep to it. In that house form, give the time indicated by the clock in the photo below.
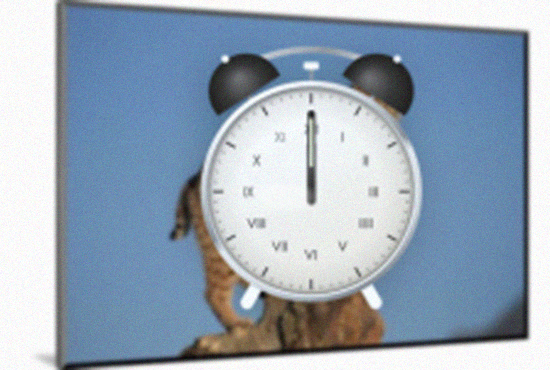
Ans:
**12:00**
